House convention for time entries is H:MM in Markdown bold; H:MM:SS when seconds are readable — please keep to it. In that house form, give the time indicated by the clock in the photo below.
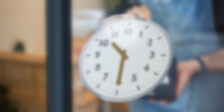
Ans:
**10:30**
